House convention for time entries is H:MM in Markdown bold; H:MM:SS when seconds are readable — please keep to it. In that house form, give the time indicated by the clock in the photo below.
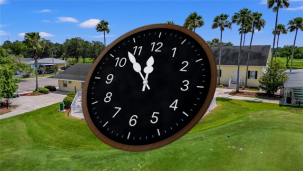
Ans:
**11:53**
